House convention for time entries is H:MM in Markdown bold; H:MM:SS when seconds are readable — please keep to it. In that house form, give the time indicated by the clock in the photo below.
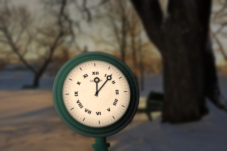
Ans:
**12:07**
